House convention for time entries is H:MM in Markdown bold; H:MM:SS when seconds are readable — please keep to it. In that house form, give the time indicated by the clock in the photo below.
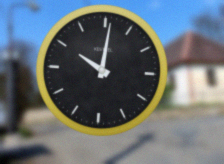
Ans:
**10:01**
